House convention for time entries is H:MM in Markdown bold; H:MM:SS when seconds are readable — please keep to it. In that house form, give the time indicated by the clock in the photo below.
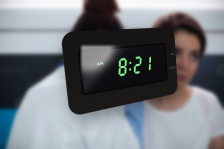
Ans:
**8:21**
